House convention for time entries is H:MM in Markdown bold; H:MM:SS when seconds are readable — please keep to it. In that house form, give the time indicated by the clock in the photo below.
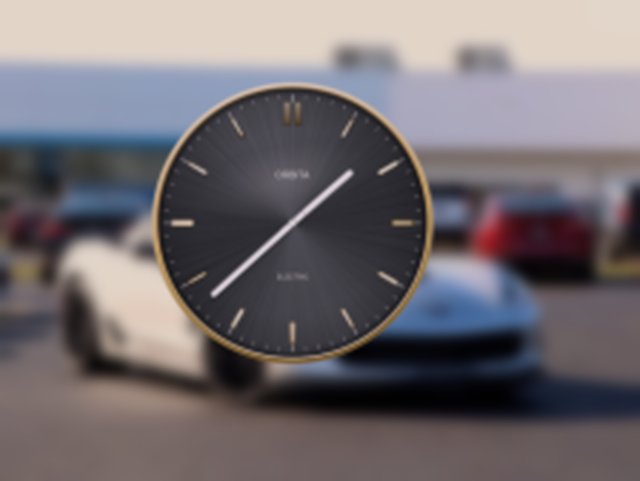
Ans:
**1:38**
